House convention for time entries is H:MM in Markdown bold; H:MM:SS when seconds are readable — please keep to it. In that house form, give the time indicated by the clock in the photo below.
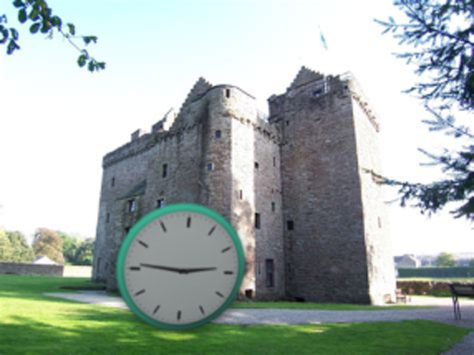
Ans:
**2:46**
